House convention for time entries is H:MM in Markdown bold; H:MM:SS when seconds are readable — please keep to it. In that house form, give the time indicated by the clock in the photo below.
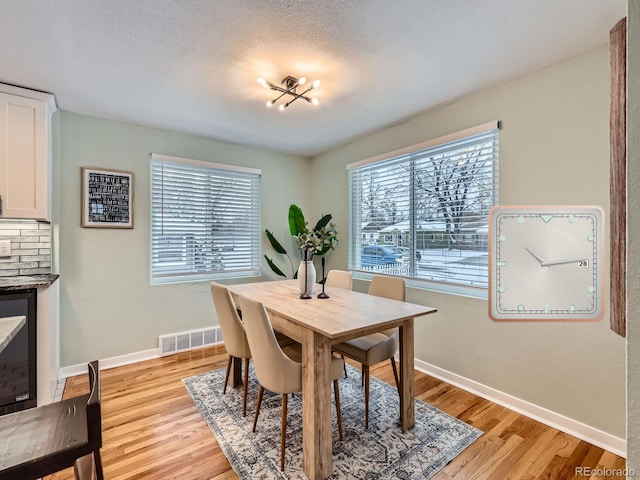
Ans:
**10:14**
